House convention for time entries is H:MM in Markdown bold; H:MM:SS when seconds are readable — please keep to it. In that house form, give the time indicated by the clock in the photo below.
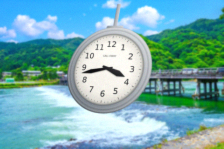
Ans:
**3:43**
